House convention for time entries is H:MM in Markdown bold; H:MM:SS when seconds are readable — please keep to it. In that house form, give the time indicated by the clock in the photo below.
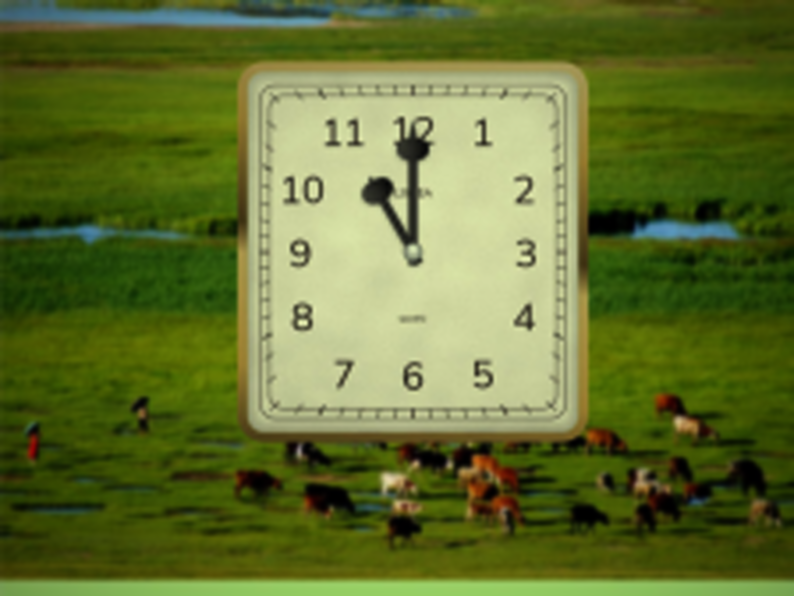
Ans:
**11:00**
